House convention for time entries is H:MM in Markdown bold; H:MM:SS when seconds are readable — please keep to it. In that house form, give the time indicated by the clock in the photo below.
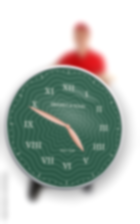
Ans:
**4:49**
